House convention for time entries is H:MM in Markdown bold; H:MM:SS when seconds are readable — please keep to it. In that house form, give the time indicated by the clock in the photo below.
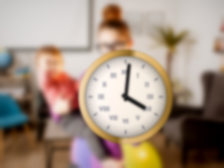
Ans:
**4:01**
